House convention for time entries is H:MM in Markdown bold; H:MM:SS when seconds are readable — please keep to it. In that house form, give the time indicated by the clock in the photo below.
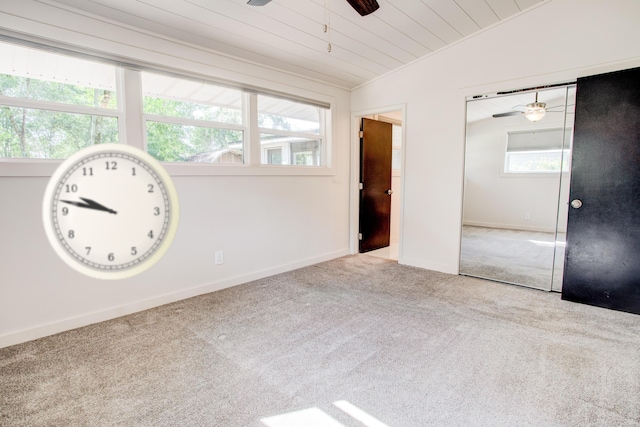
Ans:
**9:47**
